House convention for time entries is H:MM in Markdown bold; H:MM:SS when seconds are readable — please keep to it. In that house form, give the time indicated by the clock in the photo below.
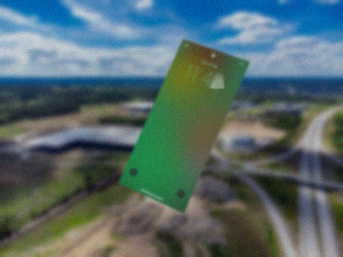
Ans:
**11:42**
